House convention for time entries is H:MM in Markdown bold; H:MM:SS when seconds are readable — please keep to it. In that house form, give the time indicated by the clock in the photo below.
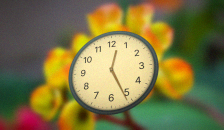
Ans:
**12:26**
